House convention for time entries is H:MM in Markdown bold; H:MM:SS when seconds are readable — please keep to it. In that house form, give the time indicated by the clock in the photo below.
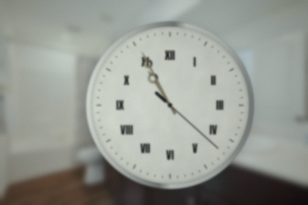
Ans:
**10:55:22**
